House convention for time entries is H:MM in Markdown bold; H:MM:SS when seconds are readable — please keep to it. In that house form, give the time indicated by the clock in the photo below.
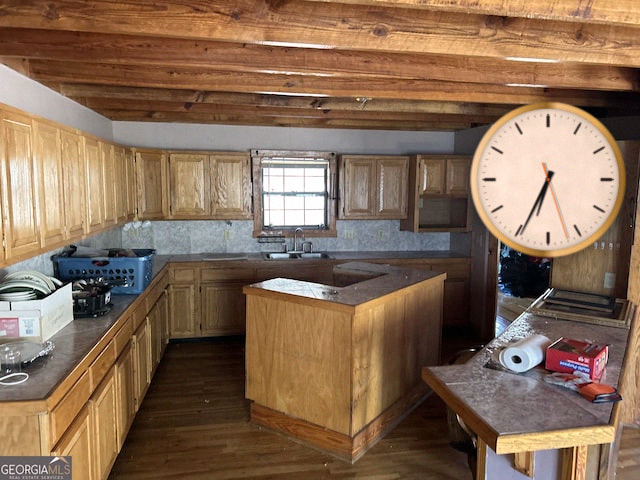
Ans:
**6:34:27**
